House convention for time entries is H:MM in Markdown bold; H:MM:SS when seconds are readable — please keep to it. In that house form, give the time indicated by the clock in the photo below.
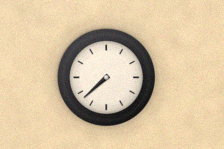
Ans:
**7:38**
